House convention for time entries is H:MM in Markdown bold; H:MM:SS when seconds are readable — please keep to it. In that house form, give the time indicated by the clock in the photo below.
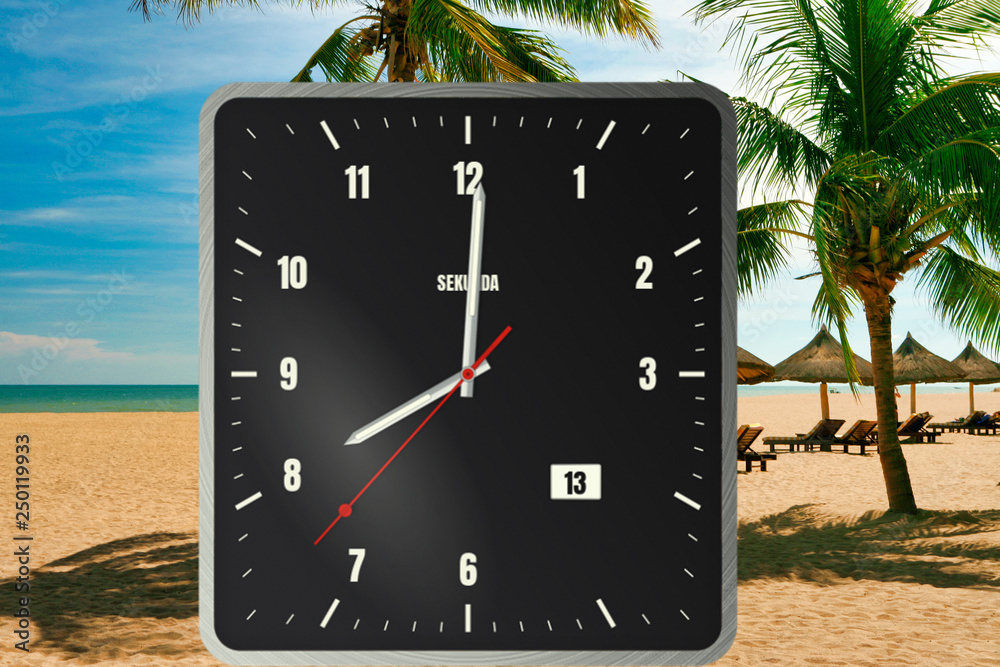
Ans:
**8:00:37**
